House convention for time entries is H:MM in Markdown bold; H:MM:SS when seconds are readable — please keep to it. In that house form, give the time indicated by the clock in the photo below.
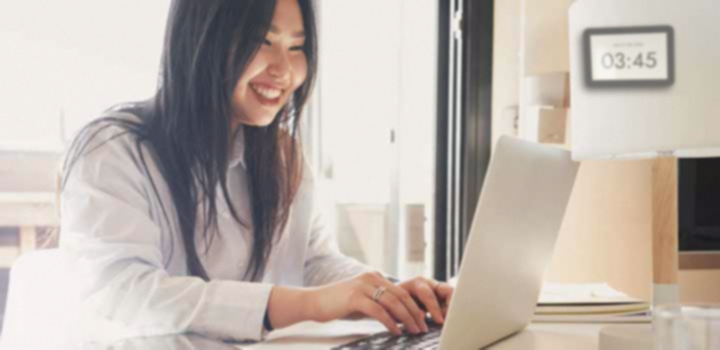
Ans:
**3:45**
